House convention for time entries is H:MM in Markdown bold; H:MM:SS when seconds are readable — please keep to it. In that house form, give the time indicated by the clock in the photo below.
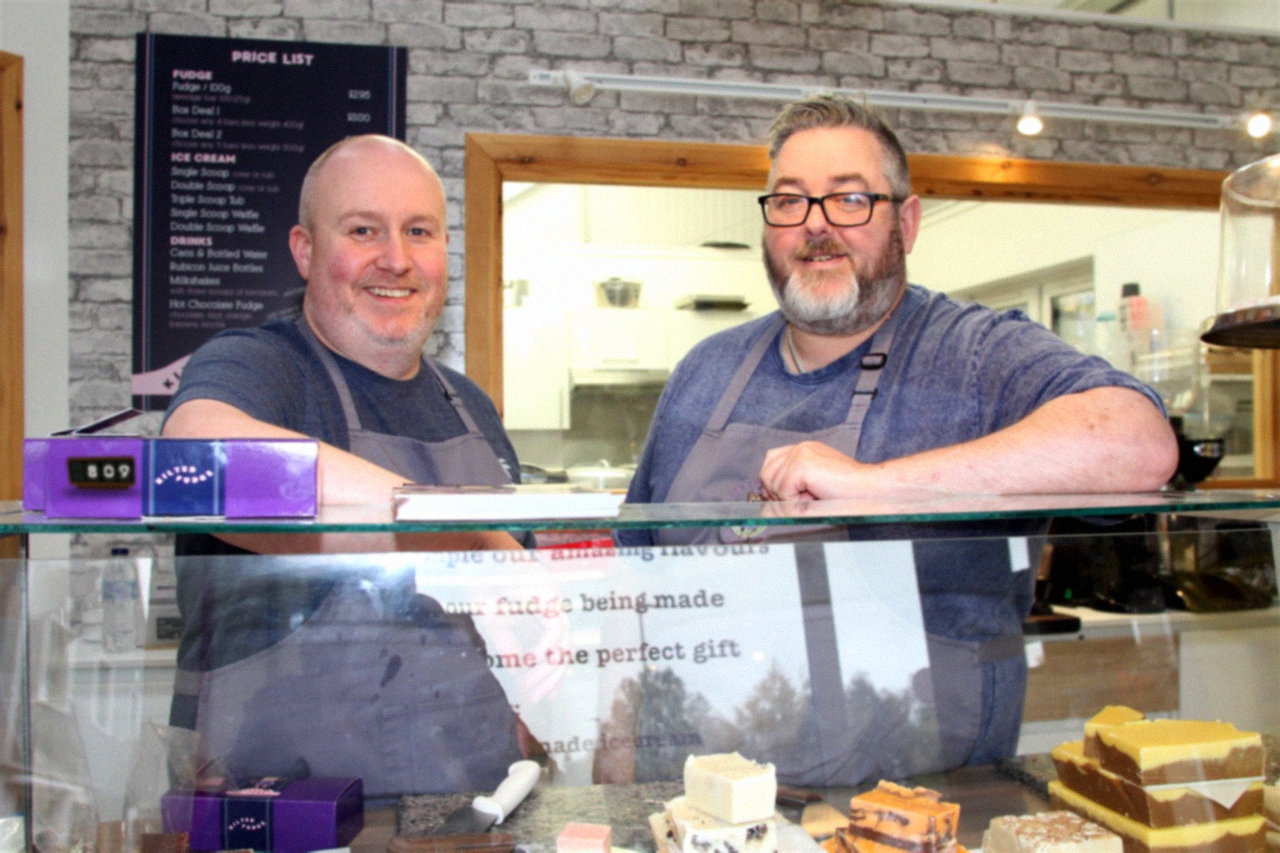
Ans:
**8:09**
